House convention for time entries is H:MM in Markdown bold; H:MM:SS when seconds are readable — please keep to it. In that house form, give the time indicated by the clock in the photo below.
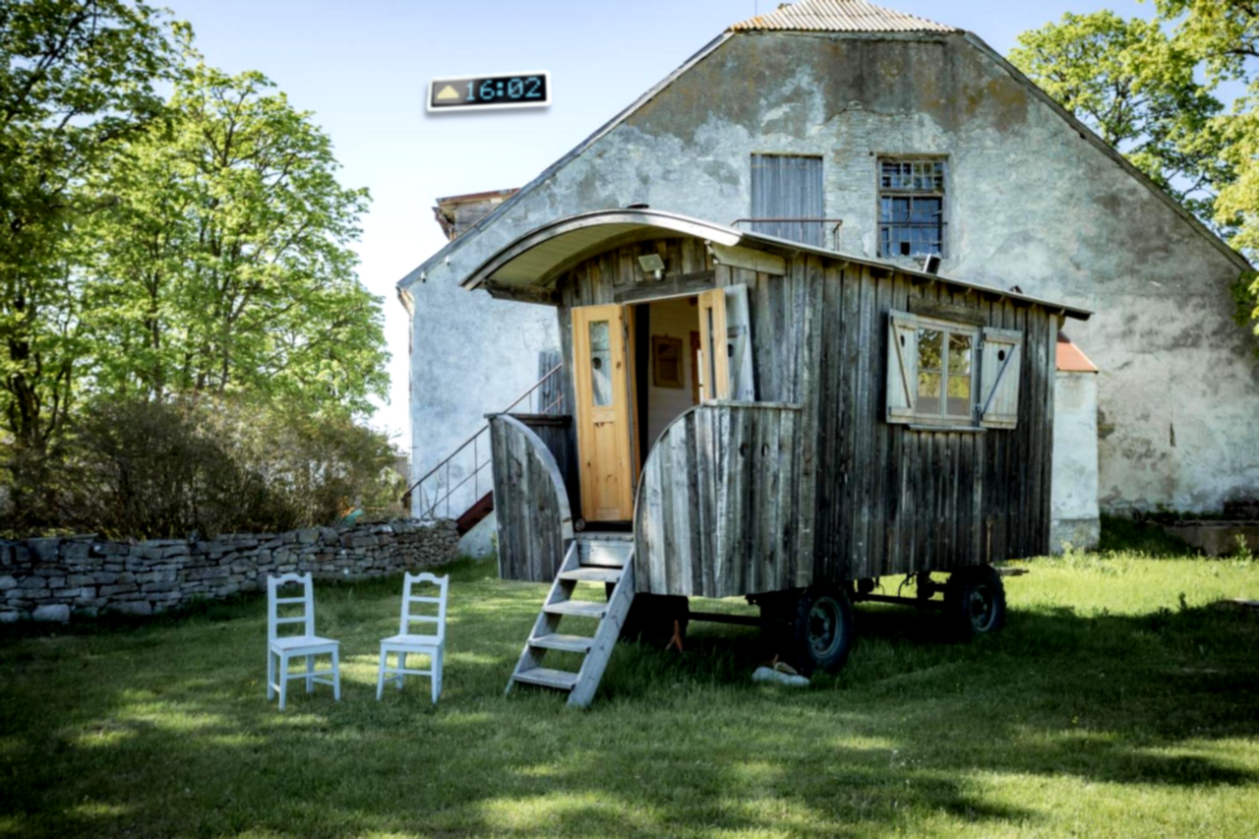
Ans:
**16:02**
